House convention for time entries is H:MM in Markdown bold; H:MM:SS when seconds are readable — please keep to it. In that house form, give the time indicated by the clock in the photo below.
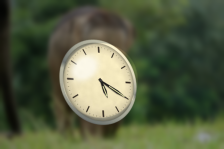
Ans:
**5:20**
